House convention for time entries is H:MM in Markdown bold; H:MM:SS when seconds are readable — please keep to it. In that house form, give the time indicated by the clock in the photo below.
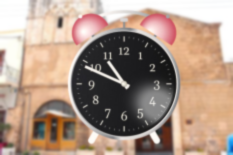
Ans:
**10:49**
